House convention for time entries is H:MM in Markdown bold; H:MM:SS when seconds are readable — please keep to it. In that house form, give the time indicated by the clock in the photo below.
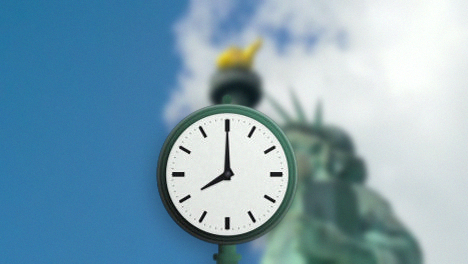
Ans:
**8:00**
